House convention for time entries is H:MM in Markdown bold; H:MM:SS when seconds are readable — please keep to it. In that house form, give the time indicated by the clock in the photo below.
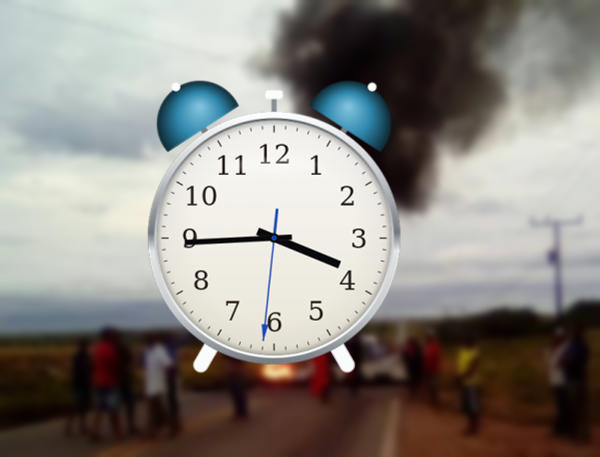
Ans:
**3:44:31**
